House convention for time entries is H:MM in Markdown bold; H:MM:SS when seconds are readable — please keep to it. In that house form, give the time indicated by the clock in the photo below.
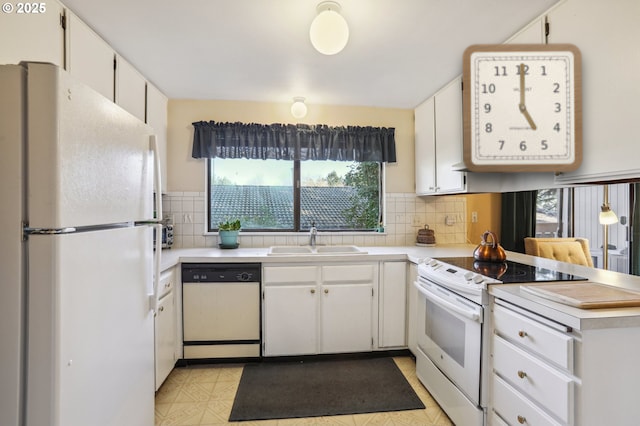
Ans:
**5:00**
